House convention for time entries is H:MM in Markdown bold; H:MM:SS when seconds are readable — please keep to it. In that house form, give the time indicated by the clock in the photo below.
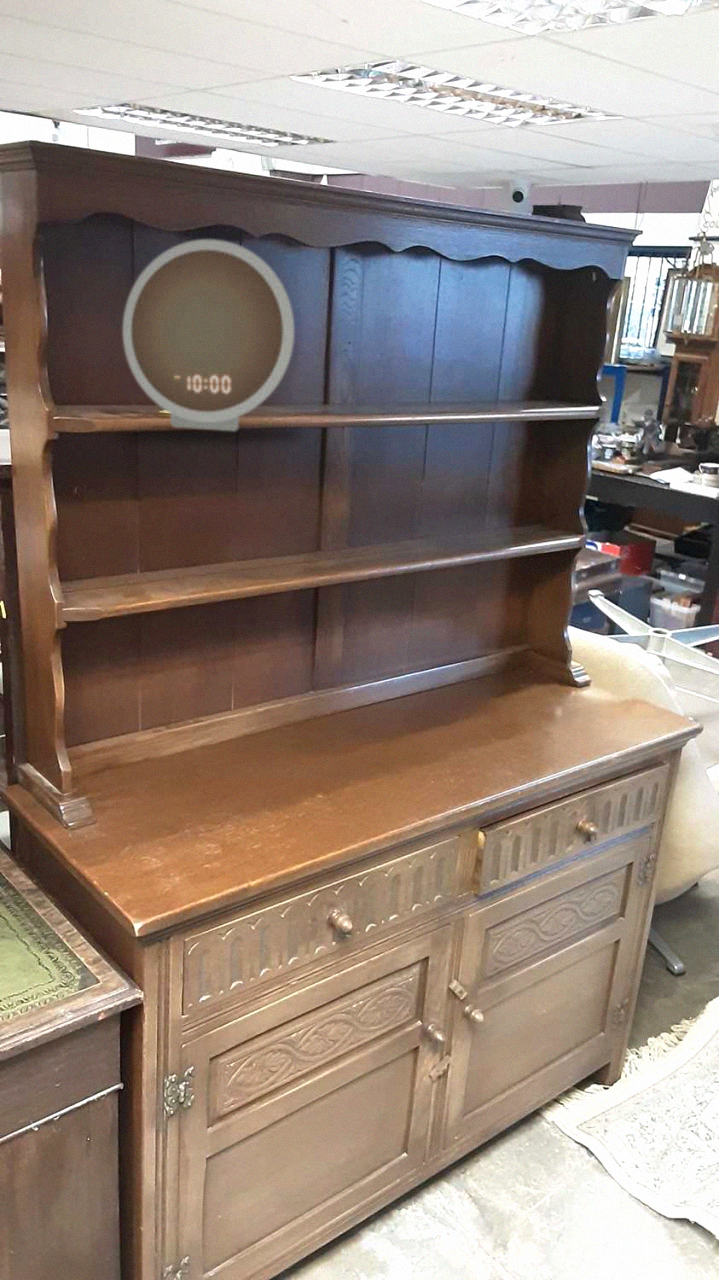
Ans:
**10:00**
